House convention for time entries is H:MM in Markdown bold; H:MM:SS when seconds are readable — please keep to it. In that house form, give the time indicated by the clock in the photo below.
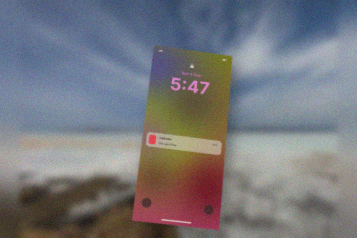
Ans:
**5:47**
